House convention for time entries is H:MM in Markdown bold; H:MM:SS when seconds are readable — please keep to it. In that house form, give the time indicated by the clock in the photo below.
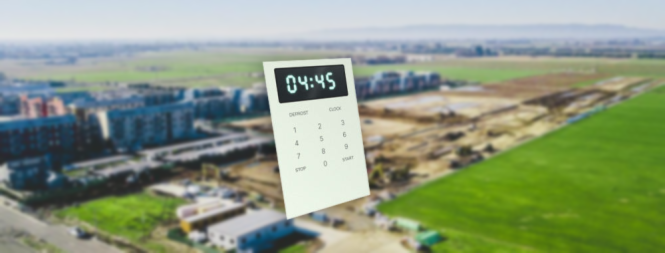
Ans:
**4:45**
